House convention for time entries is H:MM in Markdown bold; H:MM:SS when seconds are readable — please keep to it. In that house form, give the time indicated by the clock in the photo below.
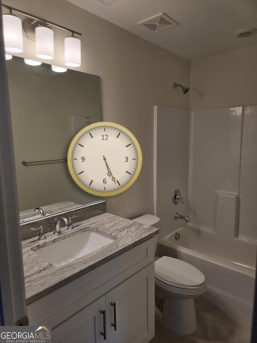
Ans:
**5:26**
